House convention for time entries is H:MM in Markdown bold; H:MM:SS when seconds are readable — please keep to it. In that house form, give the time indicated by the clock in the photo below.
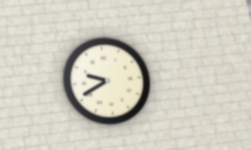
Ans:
**9:41**
